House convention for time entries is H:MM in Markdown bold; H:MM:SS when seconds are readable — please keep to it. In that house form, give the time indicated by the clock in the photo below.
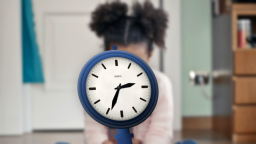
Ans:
**2:34**
